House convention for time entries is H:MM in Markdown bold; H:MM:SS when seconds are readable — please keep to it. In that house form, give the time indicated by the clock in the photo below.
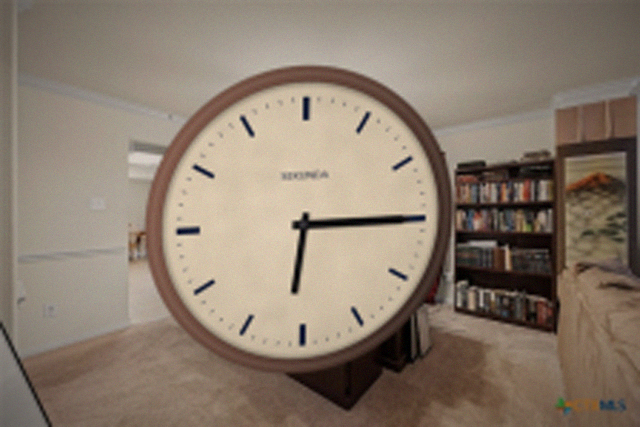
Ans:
**6:15**
